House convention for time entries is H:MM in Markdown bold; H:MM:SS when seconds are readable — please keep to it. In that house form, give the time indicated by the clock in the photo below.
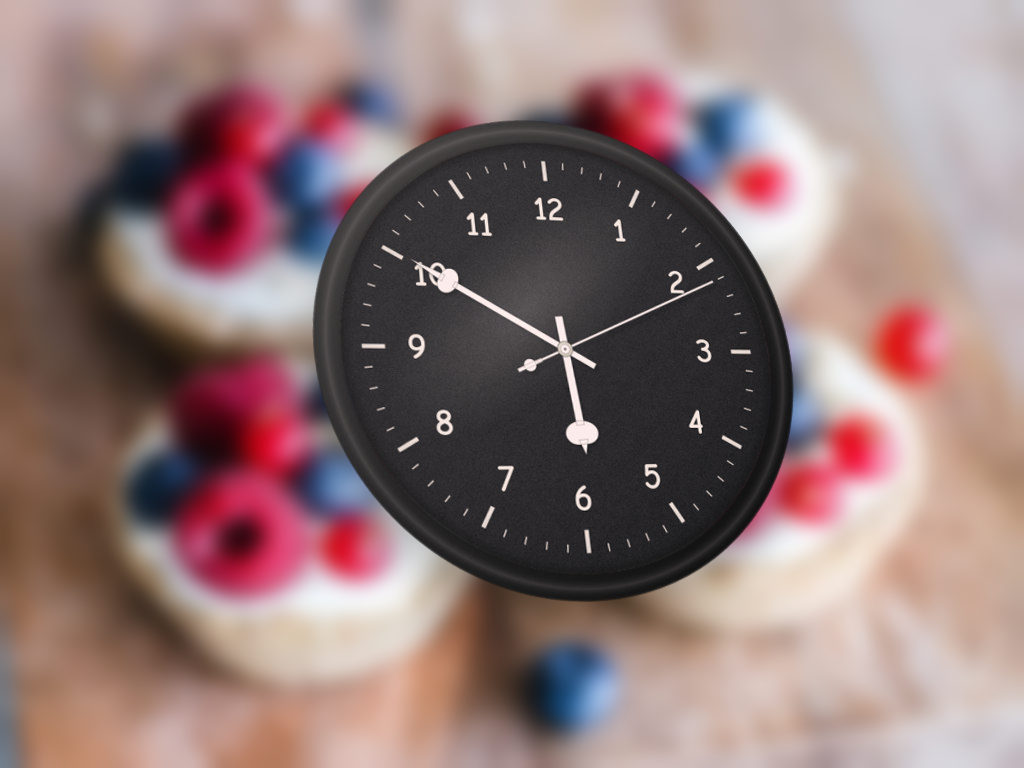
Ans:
**5:50:11**
